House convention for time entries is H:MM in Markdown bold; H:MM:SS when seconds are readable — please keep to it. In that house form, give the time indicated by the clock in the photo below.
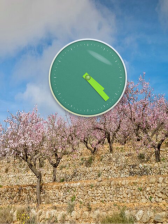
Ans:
**4:23**
